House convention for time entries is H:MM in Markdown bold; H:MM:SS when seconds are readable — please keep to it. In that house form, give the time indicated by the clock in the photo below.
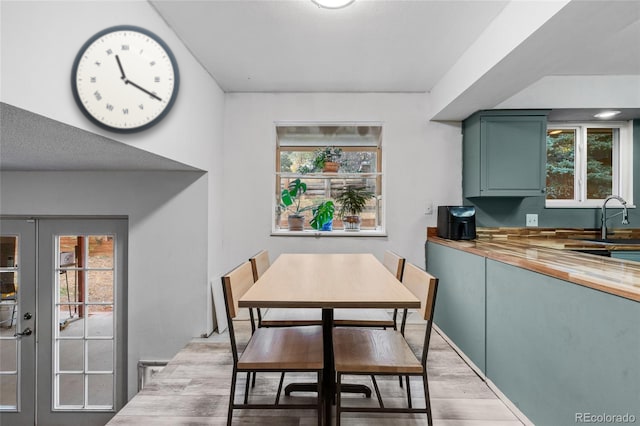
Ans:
**11:20**
